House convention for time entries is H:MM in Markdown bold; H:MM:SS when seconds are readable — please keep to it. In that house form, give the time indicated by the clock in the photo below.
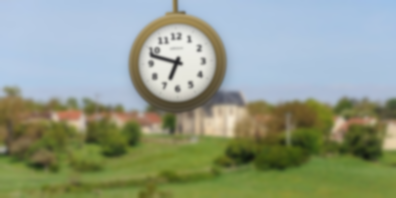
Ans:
**6:48**
